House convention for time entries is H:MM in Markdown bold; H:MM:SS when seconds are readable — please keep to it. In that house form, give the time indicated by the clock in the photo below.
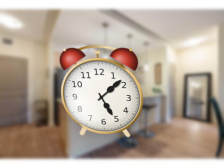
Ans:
**5:08**
